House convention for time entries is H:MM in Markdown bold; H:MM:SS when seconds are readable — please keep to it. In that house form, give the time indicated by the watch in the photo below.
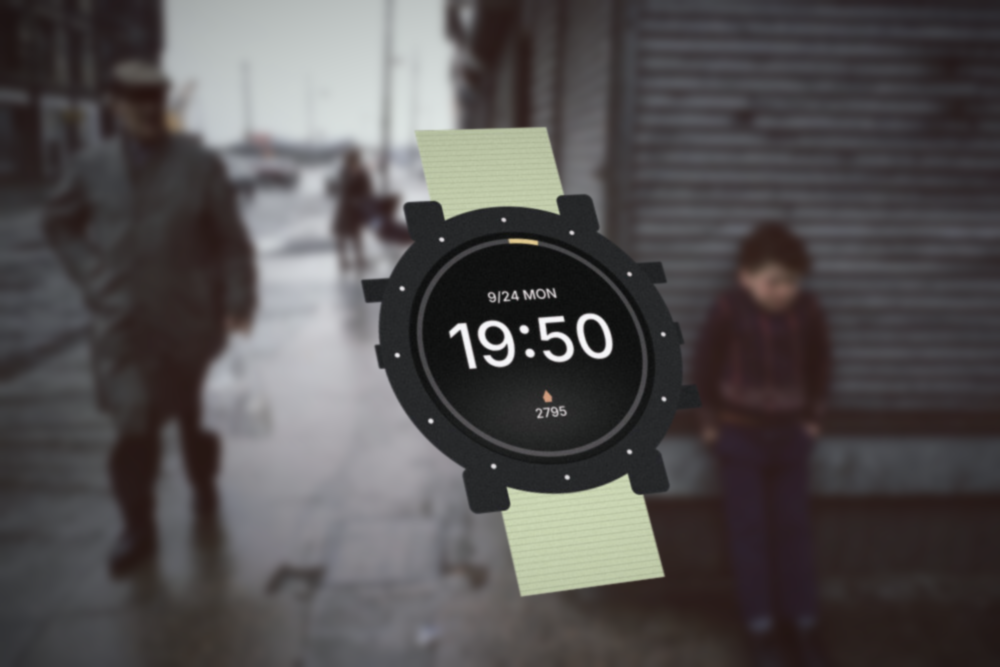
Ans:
**19:50**
